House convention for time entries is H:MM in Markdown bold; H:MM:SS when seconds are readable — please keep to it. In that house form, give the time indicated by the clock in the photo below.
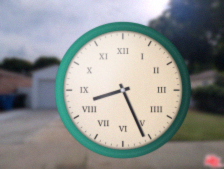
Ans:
**8:26**
